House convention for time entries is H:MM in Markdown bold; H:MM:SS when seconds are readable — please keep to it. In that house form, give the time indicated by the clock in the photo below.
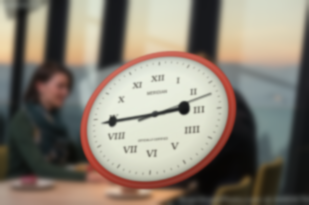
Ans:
**2:44:12**
